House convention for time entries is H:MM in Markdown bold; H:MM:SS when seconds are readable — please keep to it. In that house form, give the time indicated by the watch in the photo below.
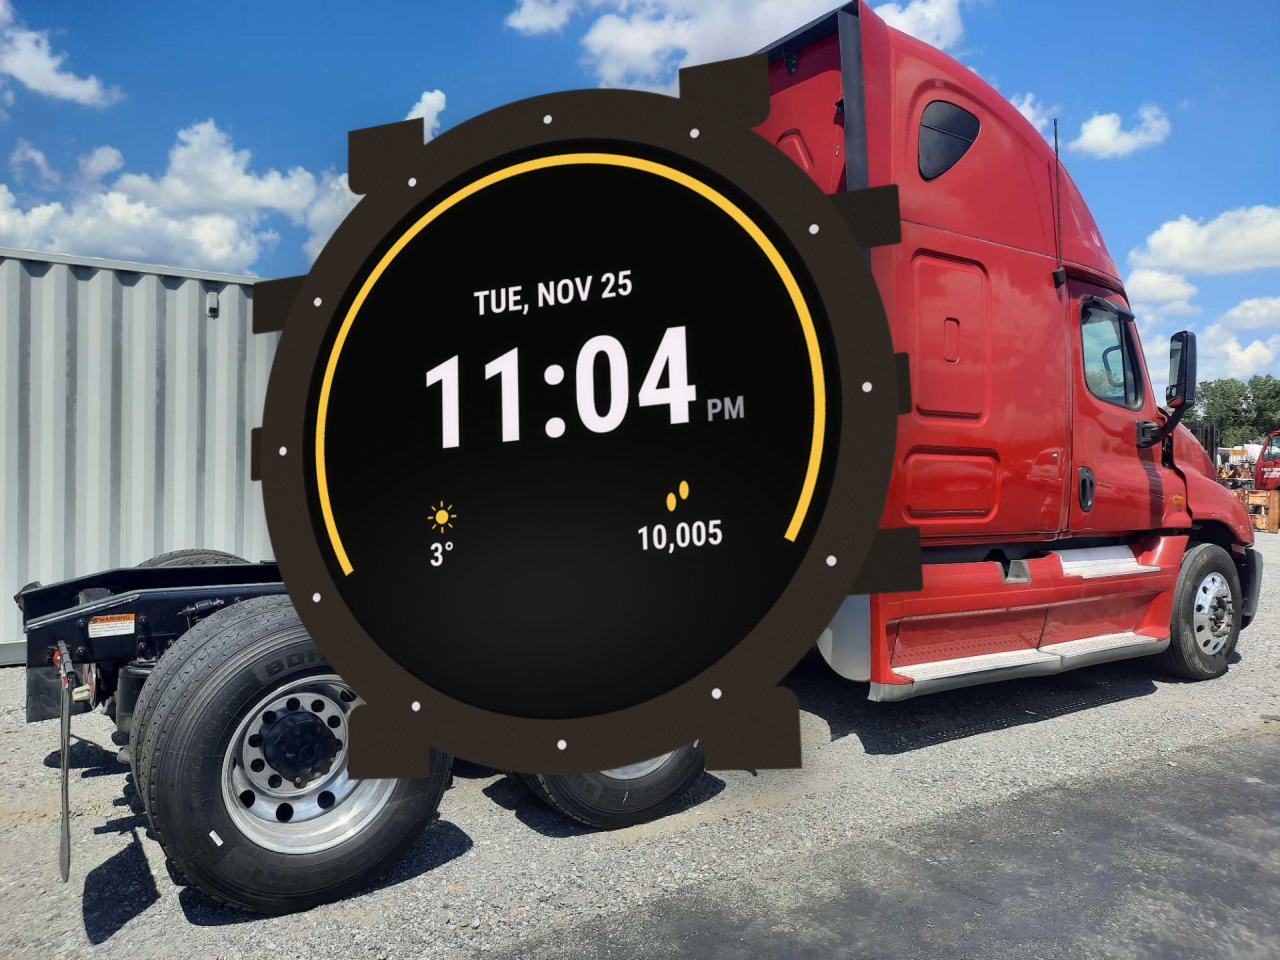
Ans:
**11:04**
